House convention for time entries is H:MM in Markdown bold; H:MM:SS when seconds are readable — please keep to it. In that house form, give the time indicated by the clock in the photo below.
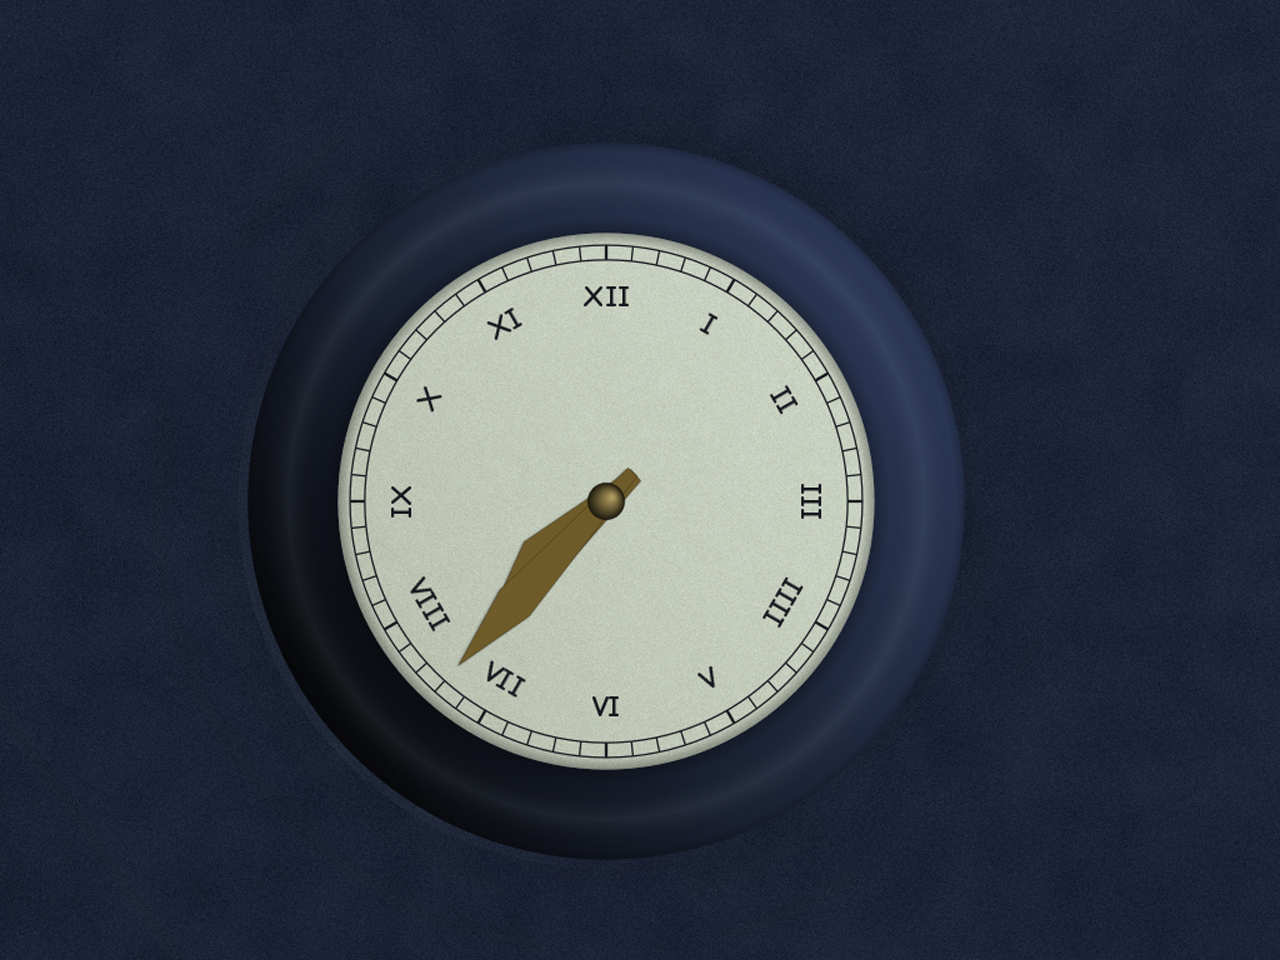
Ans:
**7:37**
